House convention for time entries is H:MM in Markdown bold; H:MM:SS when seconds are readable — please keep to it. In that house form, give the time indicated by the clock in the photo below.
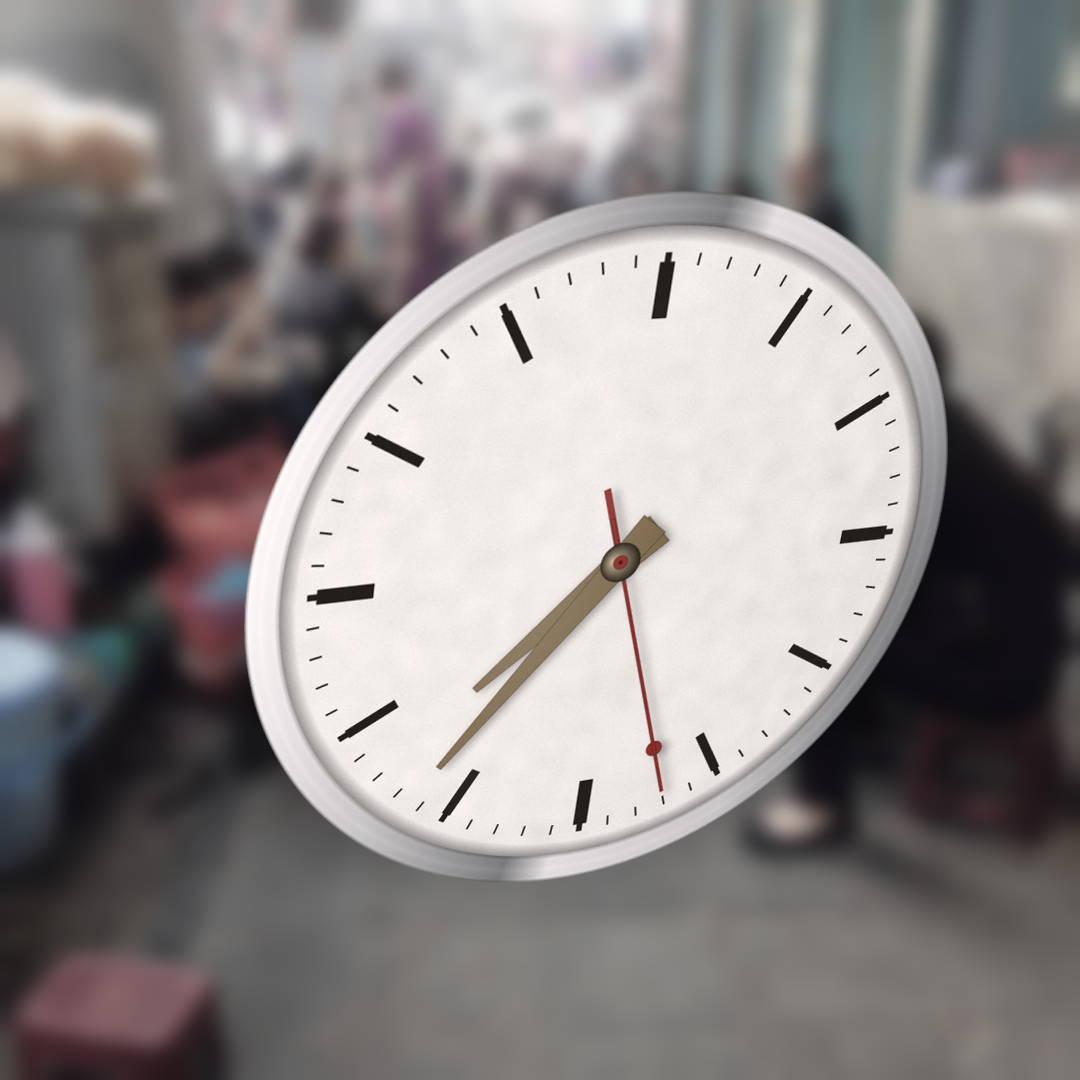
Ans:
**7:36:27**
